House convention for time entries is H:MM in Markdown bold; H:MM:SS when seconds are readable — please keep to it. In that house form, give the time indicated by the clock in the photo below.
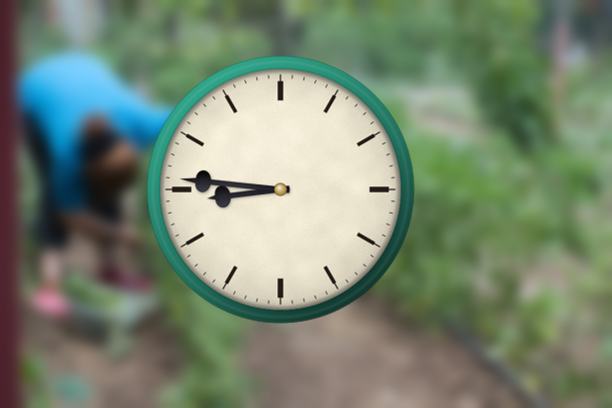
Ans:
**8:46**
